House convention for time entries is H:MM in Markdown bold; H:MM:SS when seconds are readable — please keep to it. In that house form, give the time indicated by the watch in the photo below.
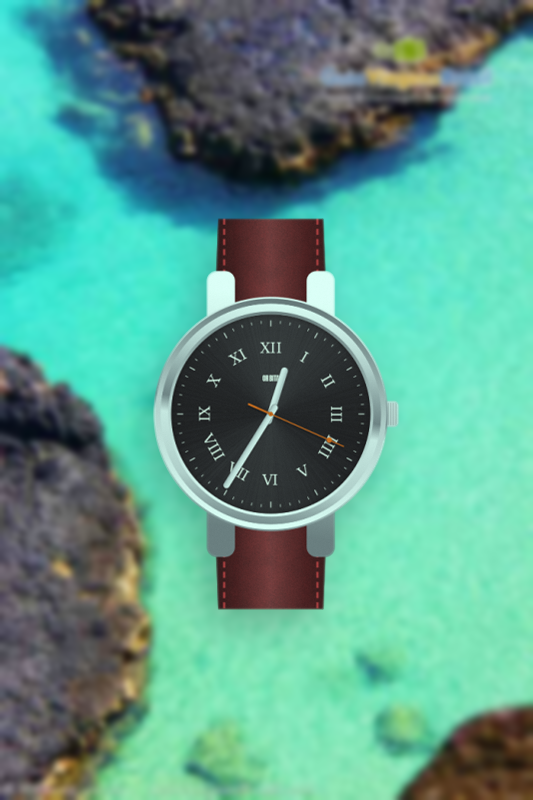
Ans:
**12:35:19**
